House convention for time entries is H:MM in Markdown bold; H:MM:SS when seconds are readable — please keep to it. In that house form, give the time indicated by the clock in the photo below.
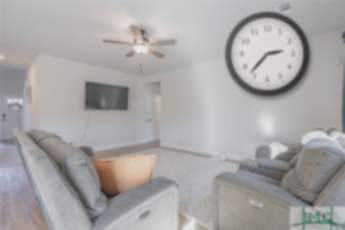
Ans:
**2:37**
